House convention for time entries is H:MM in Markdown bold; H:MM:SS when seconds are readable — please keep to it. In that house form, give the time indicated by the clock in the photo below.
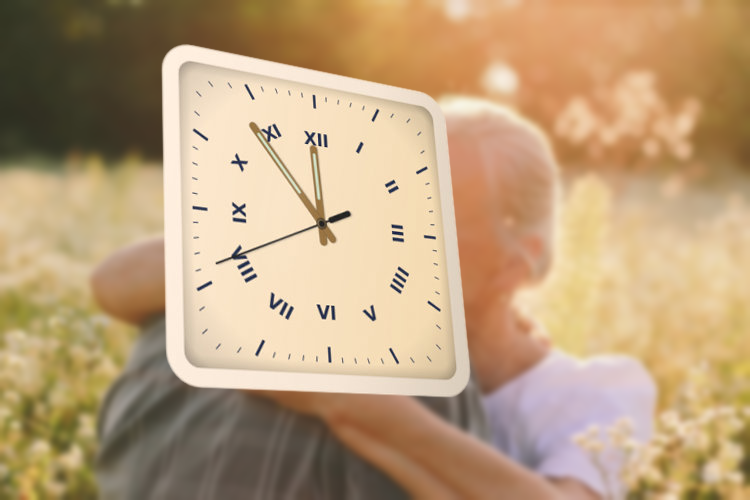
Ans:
**11:53:41**
